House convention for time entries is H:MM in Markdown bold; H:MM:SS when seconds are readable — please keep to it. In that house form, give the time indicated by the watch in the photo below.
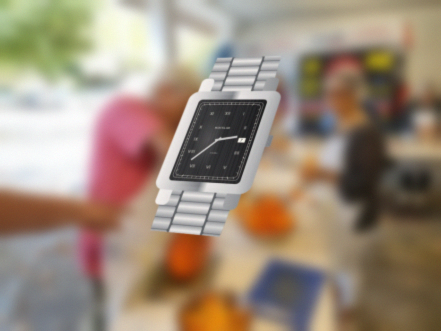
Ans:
**2:37**
